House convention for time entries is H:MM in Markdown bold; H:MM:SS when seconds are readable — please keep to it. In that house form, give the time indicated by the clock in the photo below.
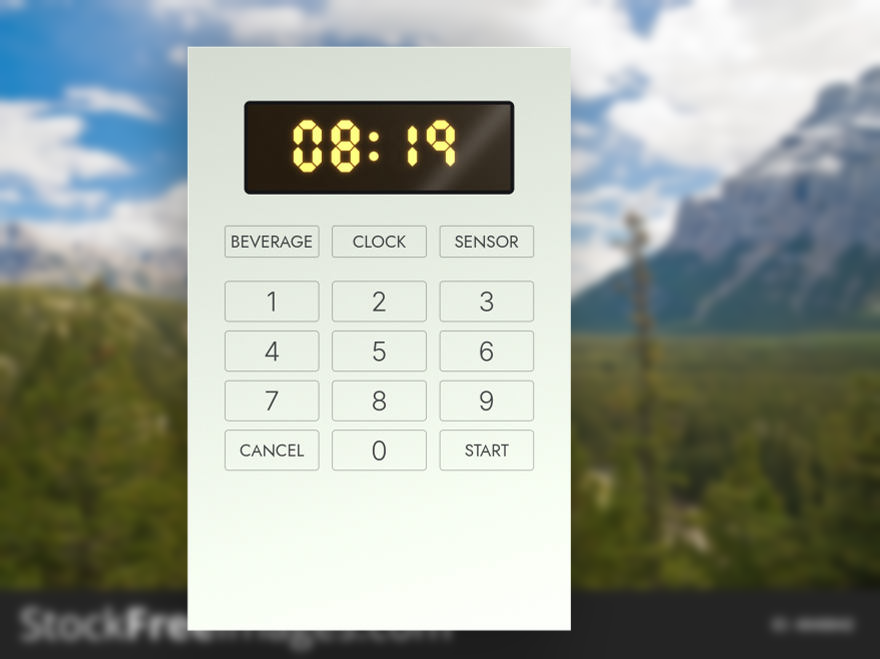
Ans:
**8:19**
